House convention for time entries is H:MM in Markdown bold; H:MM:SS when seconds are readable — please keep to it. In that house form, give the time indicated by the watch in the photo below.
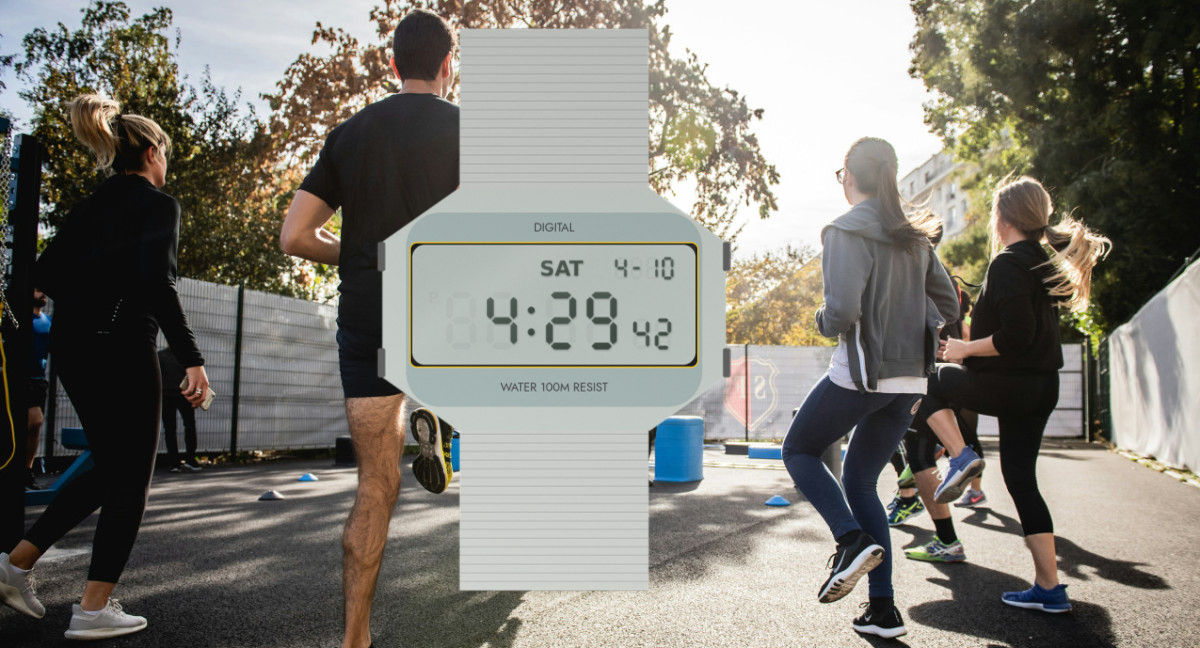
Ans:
**4:29:42**
